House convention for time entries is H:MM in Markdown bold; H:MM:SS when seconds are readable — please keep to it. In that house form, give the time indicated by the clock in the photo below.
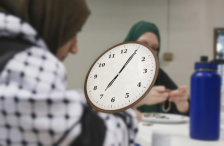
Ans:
**7:05**
